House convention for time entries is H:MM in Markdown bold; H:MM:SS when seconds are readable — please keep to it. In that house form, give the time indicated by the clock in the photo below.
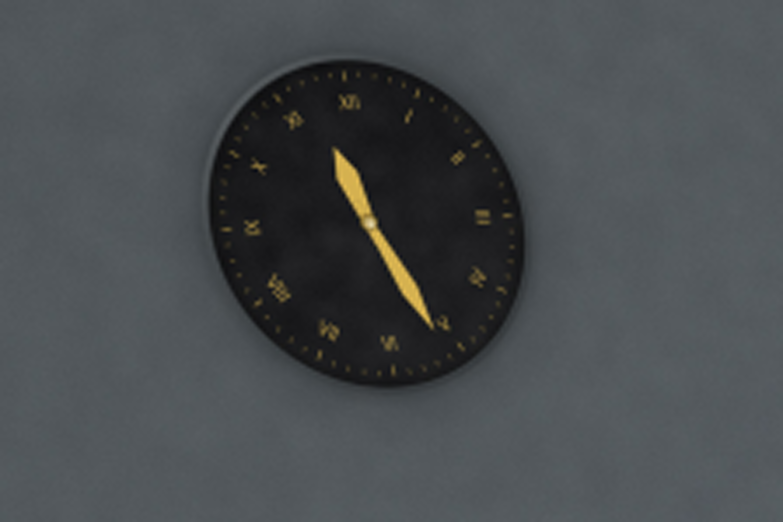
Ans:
**11:26**
